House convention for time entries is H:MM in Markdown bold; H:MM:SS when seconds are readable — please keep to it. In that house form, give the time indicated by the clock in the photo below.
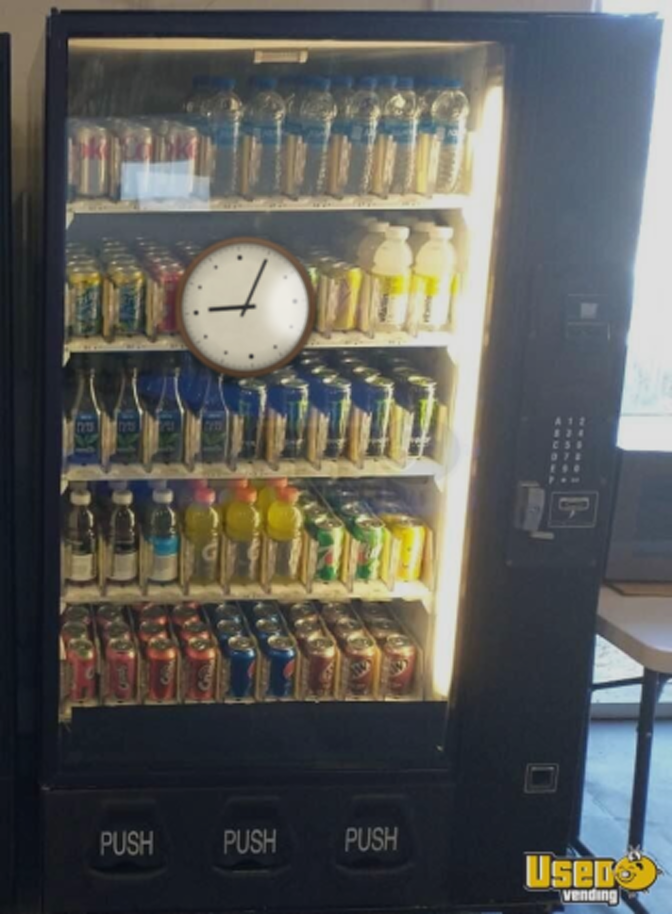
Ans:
**9:05**
